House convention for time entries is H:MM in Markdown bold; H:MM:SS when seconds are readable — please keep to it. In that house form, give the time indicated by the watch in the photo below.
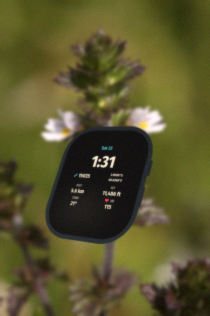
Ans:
**1:31**
